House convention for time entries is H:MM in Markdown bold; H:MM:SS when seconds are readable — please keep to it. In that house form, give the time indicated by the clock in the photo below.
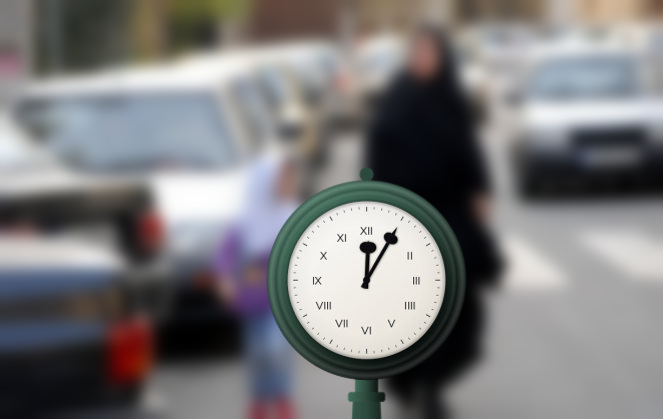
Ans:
**12:05**
